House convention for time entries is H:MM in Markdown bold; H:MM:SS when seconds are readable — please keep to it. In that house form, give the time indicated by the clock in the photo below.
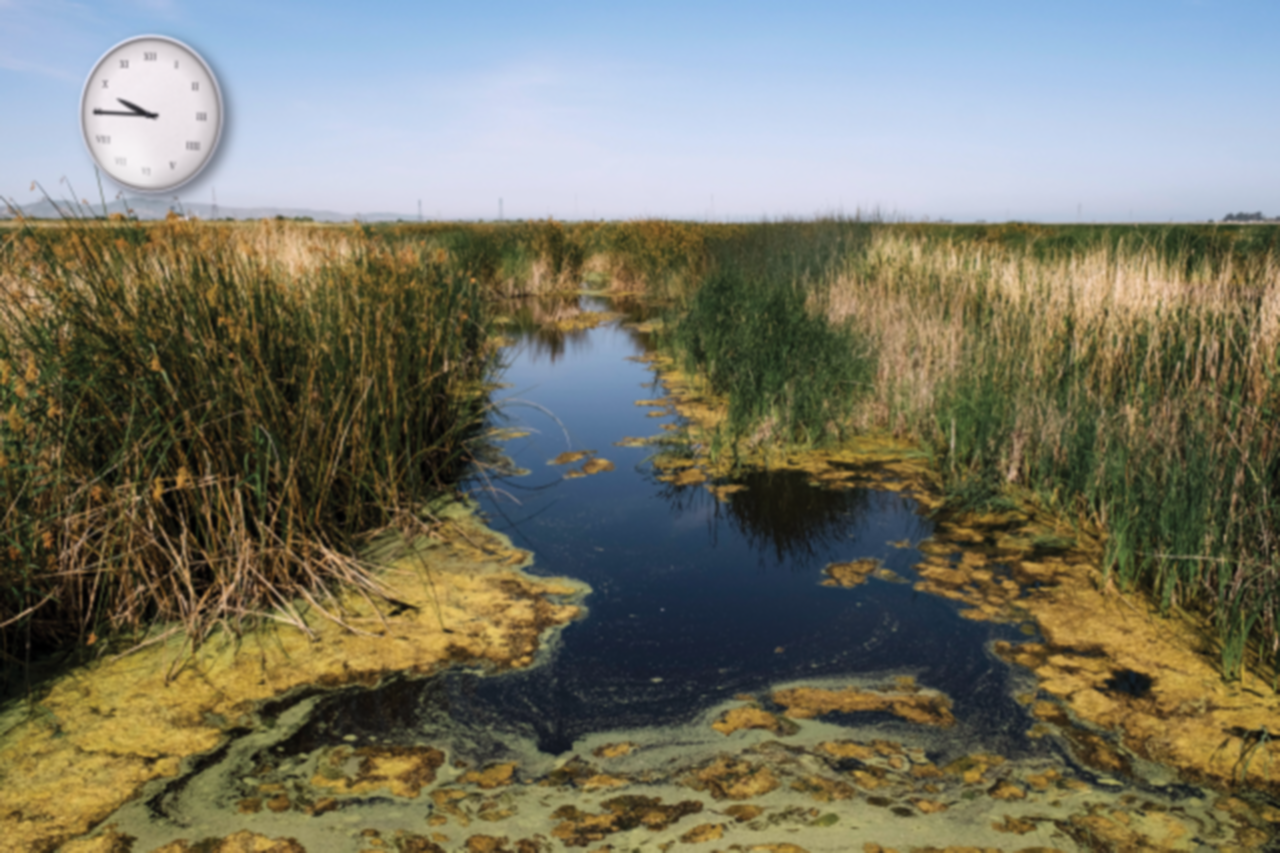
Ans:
**9:45**
